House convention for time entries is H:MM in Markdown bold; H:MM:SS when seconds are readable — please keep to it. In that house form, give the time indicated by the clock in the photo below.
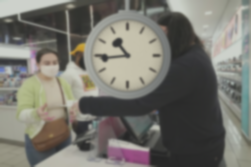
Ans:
**10:44**
